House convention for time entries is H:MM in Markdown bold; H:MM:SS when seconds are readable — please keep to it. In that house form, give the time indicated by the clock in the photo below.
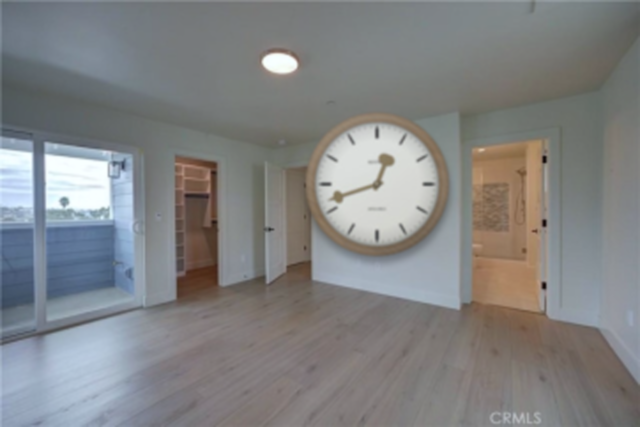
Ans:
**12:42**
